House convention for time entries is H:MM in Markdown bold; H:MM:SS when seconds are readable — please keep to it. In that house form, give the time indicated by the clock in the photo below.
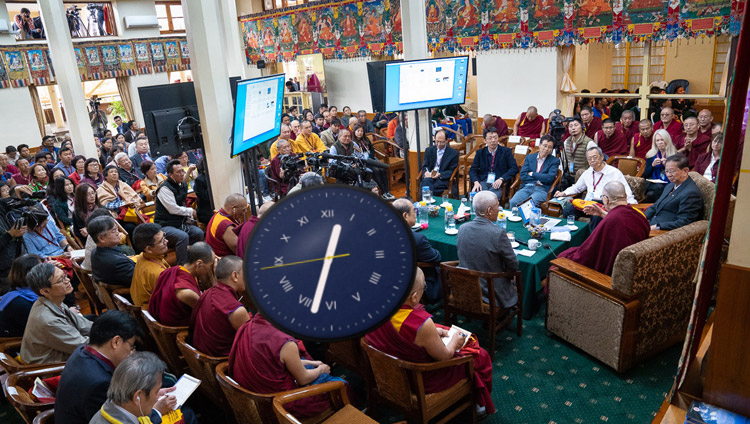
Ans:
**12:32:44**
